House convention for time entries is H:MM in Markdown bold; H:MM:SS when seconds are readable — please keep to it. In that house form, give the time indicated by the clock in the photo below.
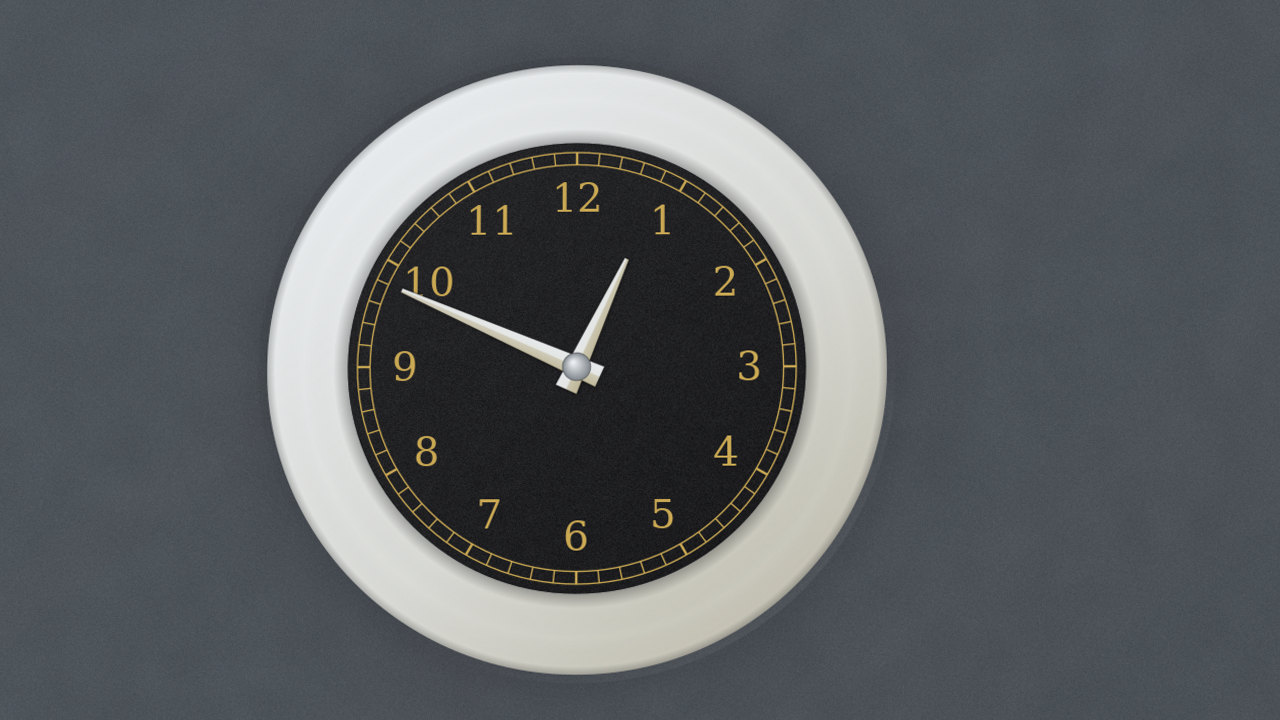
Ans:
**12:49**
